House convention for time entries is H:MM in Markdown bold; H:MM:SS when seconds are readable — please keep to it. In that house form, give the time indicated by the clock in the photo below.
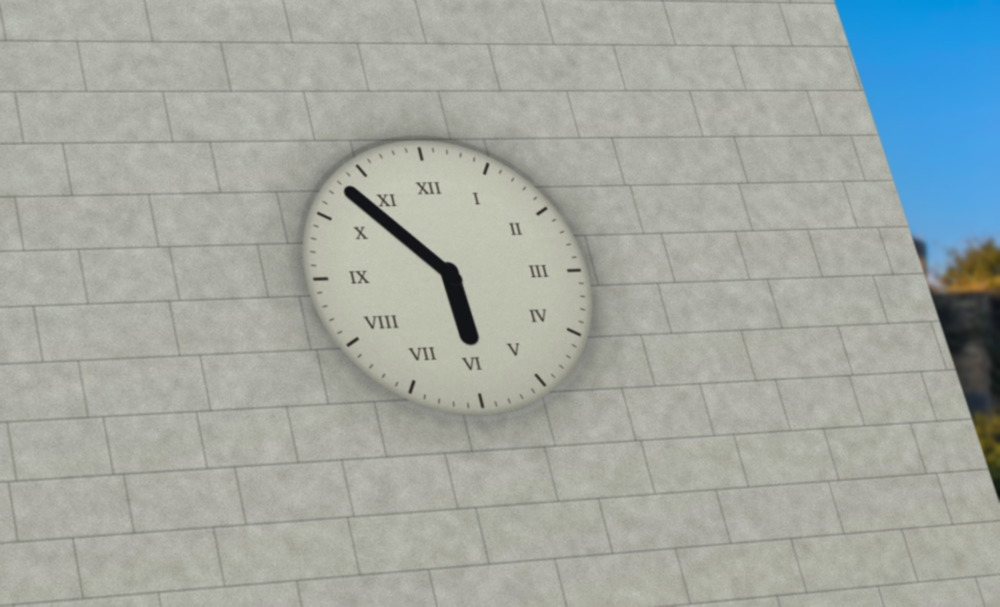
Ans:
**5:53**
